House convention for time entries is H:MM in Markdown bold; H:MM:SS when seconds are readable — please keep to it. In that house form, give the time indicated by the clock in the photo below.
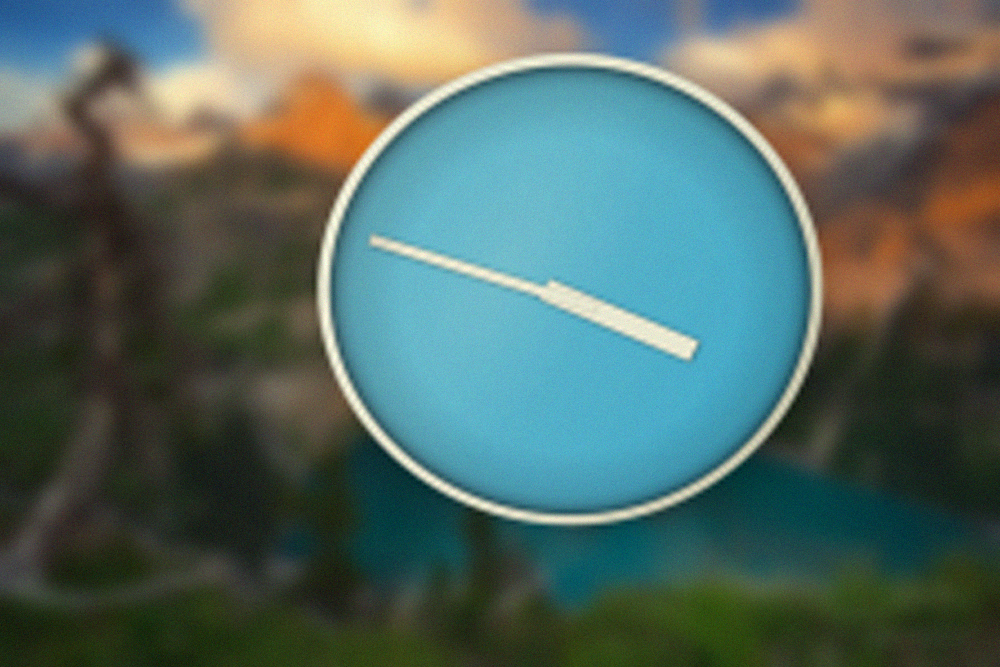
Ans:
**3:48**
